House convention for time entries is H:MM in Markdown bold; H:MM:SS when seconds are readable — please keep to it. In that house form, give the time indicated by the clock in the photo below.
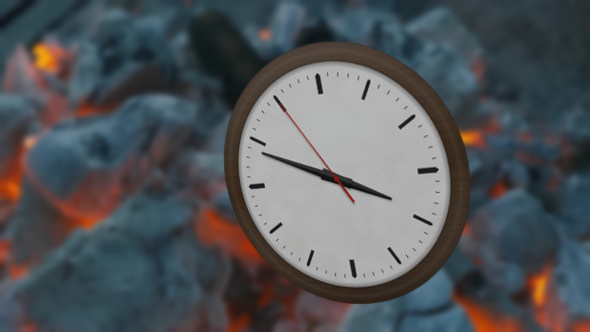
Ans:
**3:48:55**
